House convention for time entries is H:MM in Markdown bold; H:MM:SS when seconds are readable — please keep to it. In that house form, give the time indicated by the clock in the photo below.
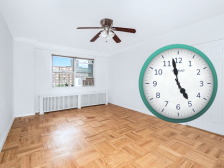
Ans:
**4:58**
